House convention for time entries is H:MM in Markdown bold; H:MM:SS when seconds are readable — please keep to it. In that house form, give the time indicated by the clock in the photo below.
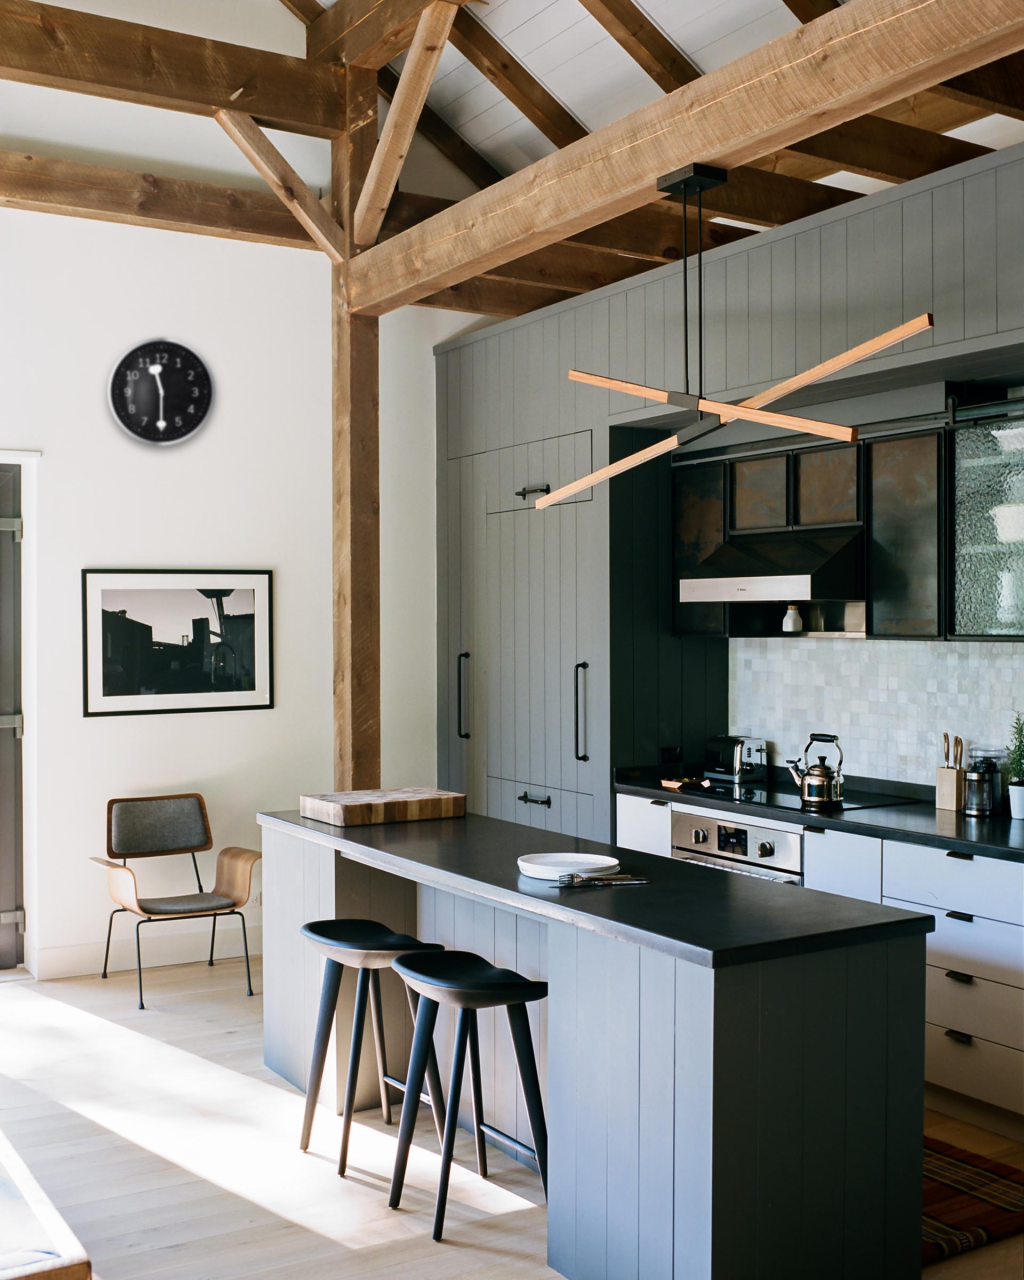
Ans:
**11:30**
